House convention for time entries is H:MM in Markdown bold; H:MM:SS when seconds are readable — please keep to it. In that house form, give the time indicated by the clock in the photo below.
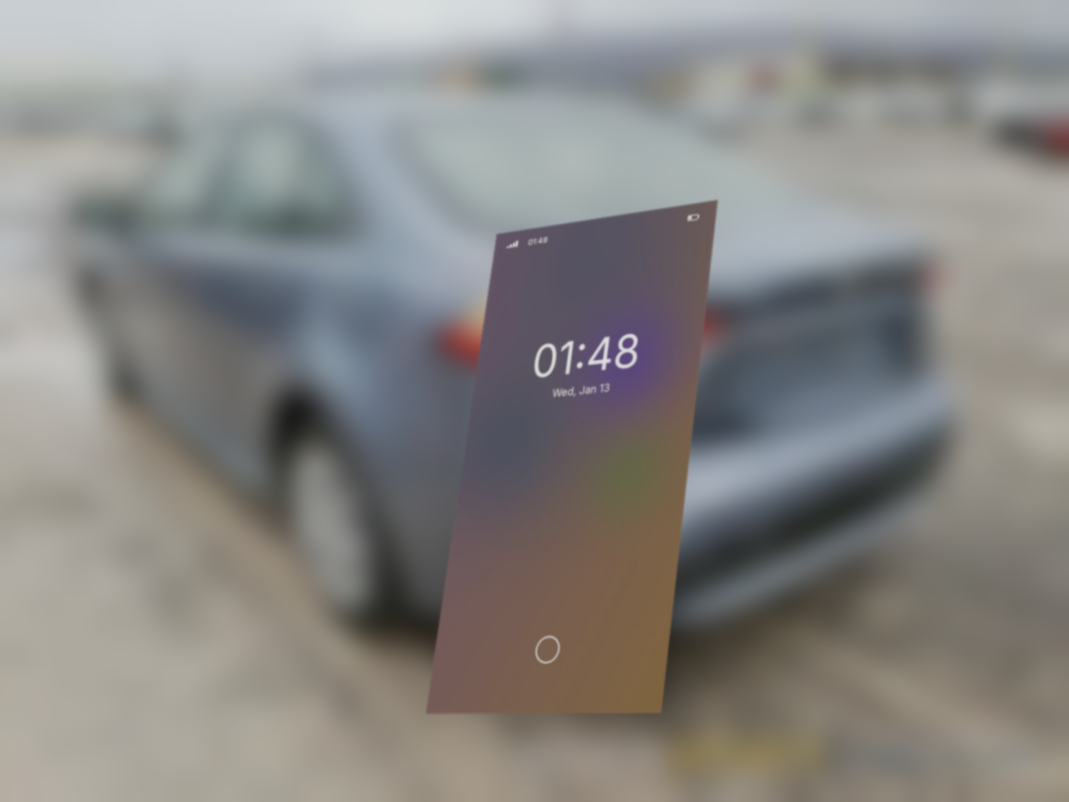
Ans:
**1:48**
